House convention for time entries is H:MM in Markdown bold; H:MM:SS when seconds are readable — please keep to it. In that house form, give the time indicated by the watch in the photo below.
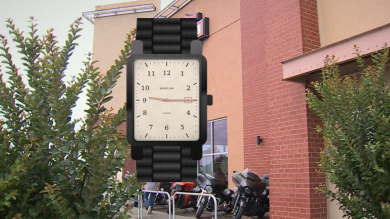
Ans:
**9:15**
